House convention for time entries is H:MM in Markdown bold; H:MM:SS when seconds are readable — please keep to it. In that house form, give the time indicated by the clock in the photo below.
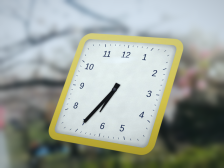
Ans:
**6:35**
